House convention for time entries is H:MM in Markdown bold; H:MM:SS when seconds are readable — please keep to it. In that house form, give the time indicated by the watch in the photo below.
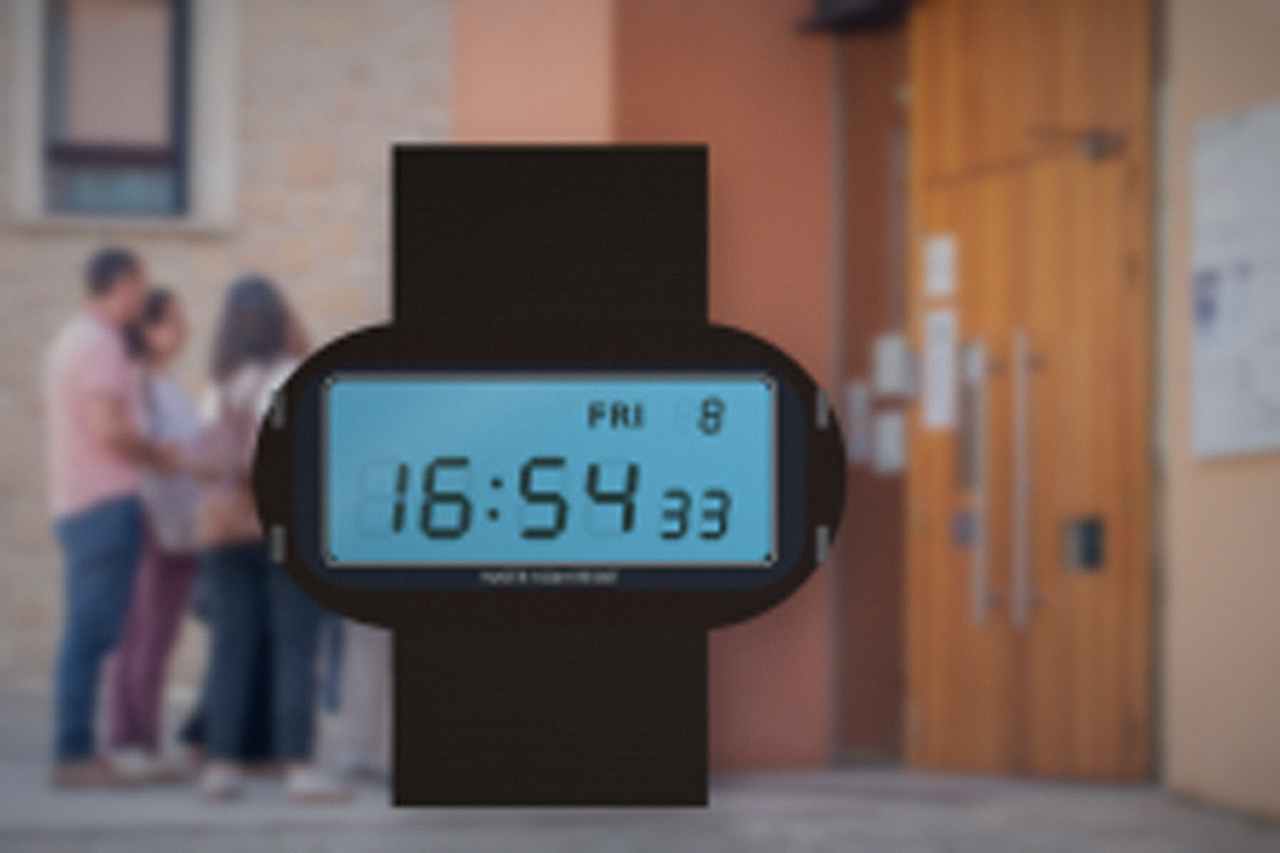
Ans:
**16:54:33**
